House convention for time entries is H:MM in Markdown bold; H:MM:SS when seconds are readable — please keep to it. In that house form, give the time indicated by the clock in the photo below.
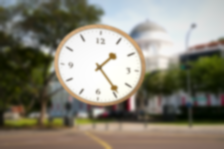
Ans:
**1:24**
